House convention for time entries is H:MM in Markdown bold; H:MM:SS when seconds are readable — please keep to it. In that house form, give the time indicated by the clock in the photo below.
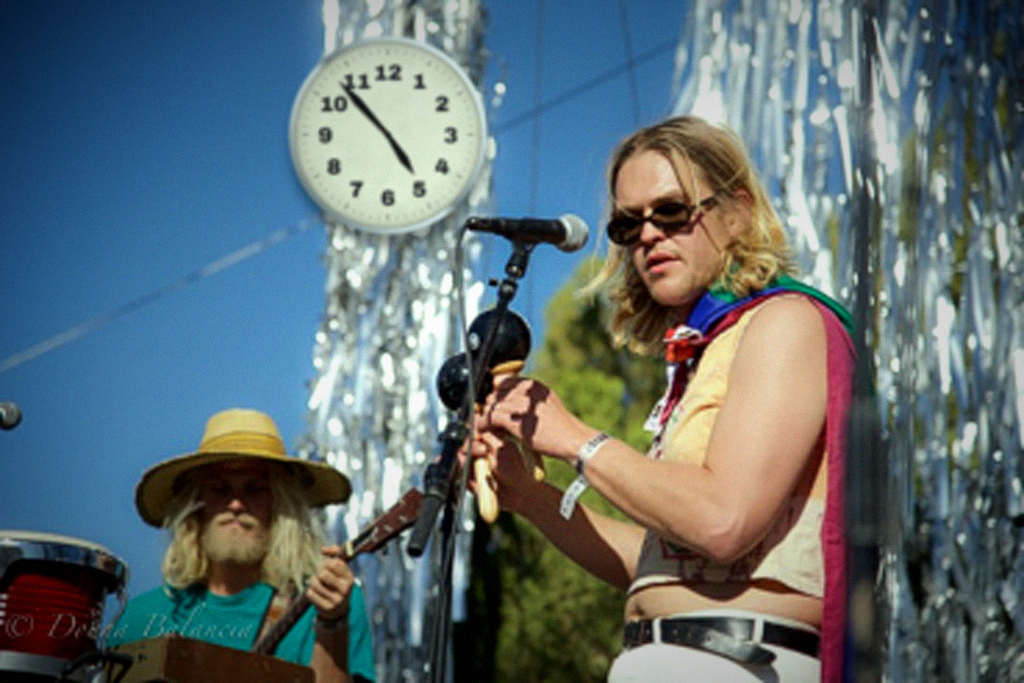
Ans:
**4:53**
